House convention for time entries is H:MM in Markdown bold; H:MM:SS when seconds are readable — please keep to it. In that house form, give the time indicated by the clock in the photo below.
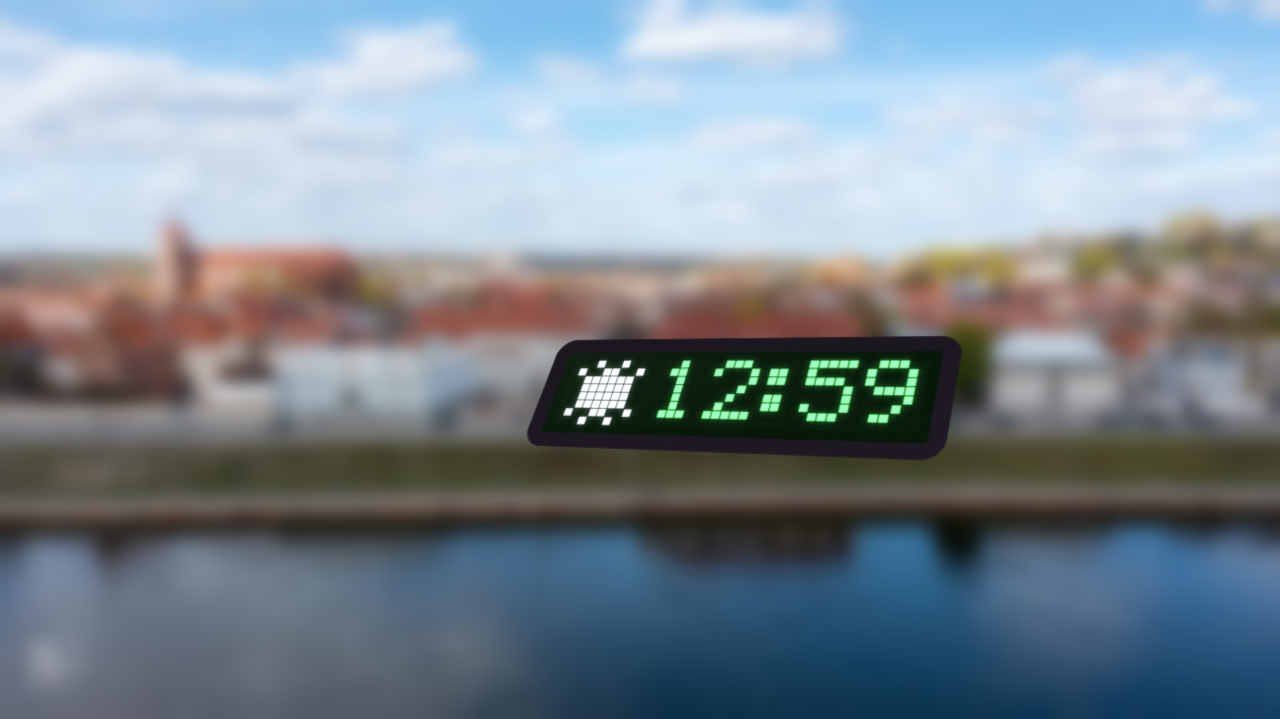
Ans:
**12:59**
